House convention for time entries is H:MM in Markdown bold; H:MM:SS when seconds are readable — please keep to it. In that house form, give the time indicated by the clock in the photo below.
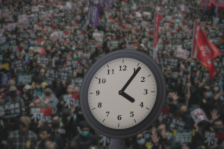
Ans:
**4:06**
